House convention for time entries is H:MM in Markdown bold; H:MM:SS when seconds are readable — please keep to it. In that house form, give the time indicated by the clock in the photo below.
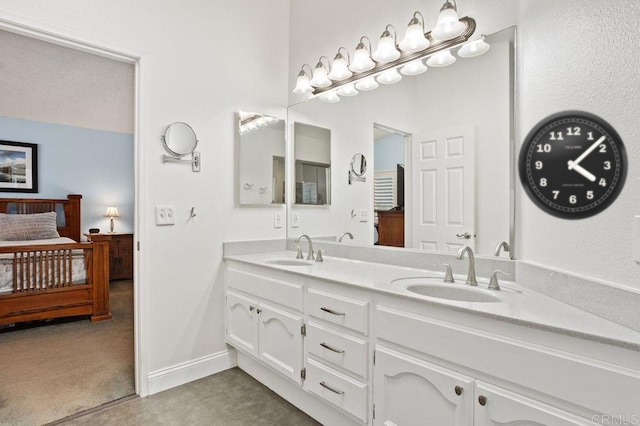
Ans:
**4:08**
